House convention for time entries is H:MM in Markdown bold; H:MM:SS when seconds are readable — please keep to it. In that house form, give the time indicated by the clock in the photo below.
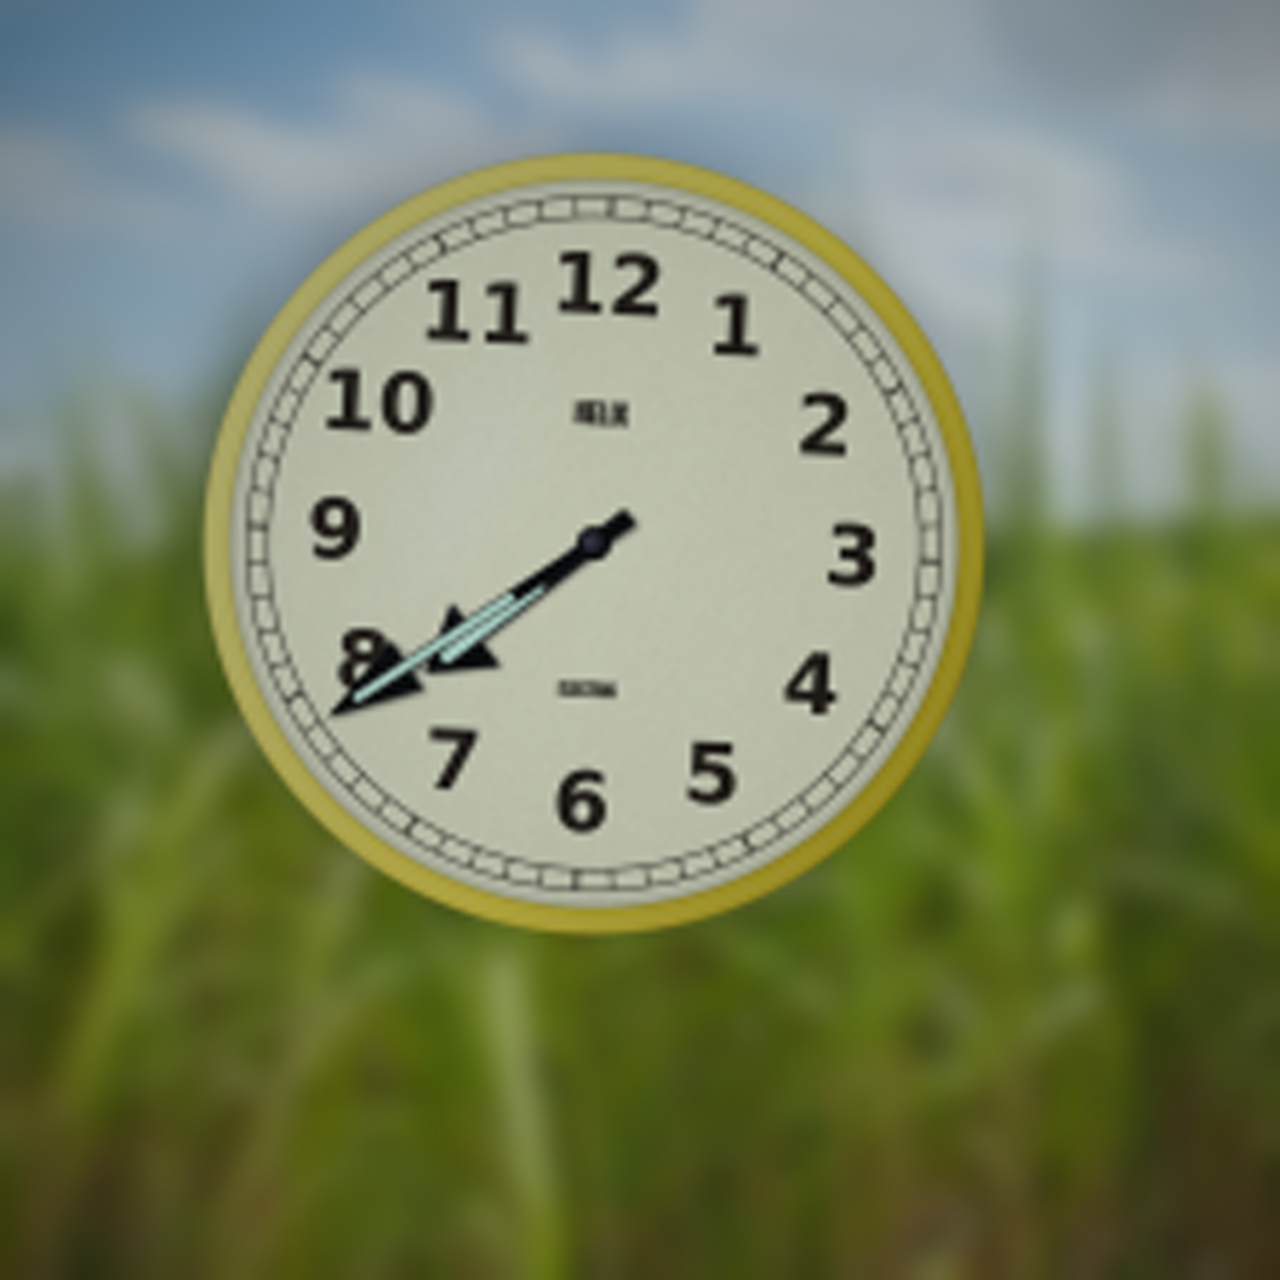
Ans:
**7:39**
